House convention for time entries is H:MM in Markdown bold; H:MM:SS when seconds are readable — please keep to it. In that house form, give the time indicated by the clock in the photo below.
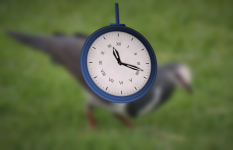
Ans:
**11:18**
